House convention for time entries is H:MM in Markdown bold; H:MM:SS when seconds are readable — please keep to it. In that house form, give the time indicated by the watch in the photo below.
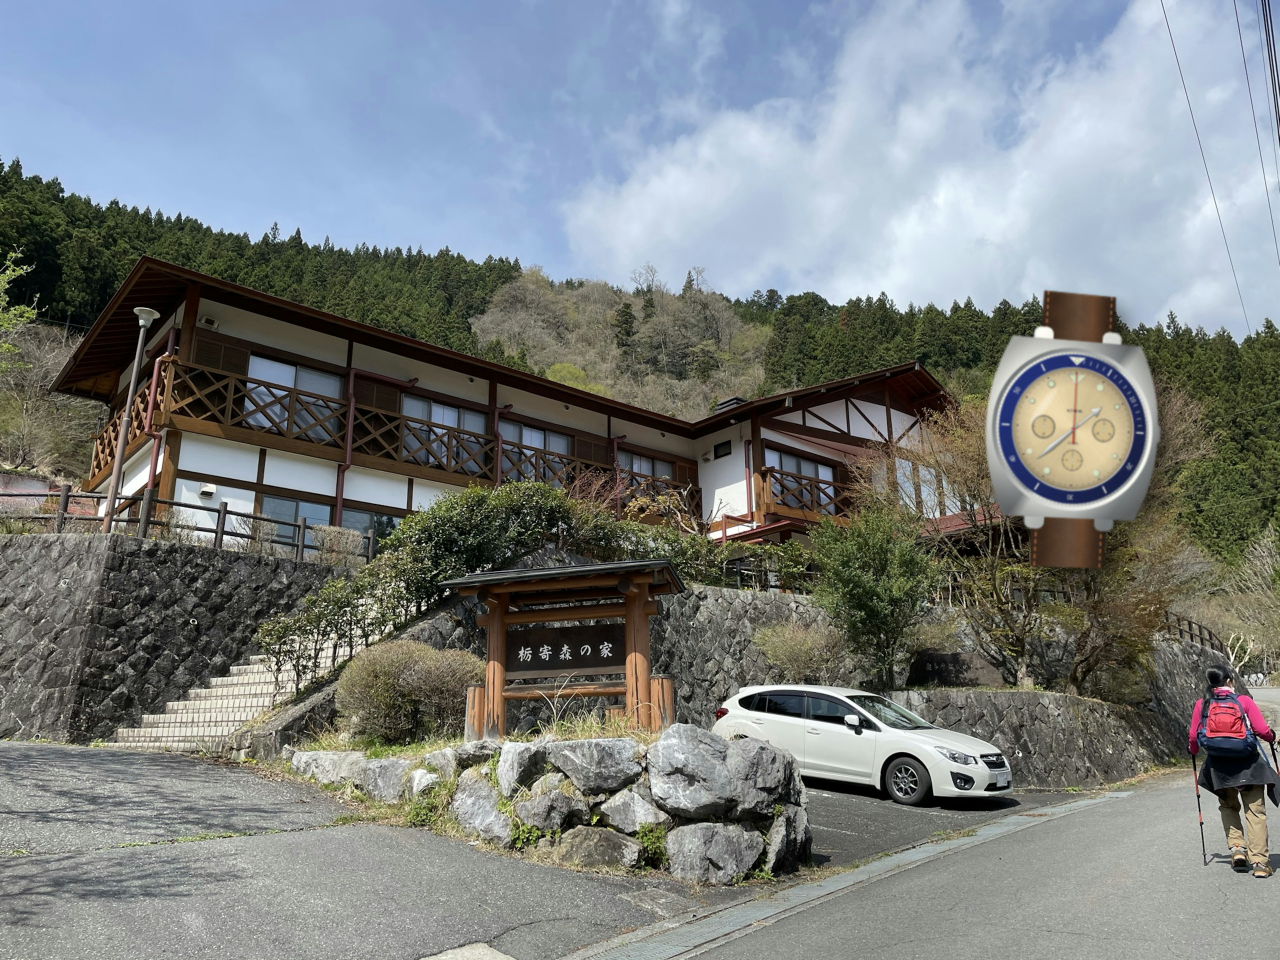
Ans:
**1:38**
